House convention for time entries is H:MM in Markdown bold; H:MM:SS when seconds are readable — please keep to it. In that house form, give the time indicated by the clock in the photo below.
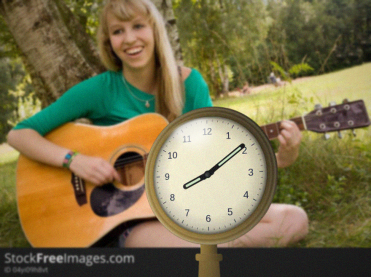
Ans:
**8:09**
